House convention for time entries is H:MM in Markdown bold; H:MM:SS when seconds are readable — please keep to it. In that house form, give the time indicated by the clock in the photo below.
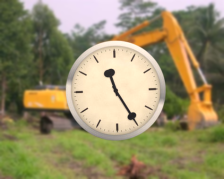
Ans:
**11:25**
